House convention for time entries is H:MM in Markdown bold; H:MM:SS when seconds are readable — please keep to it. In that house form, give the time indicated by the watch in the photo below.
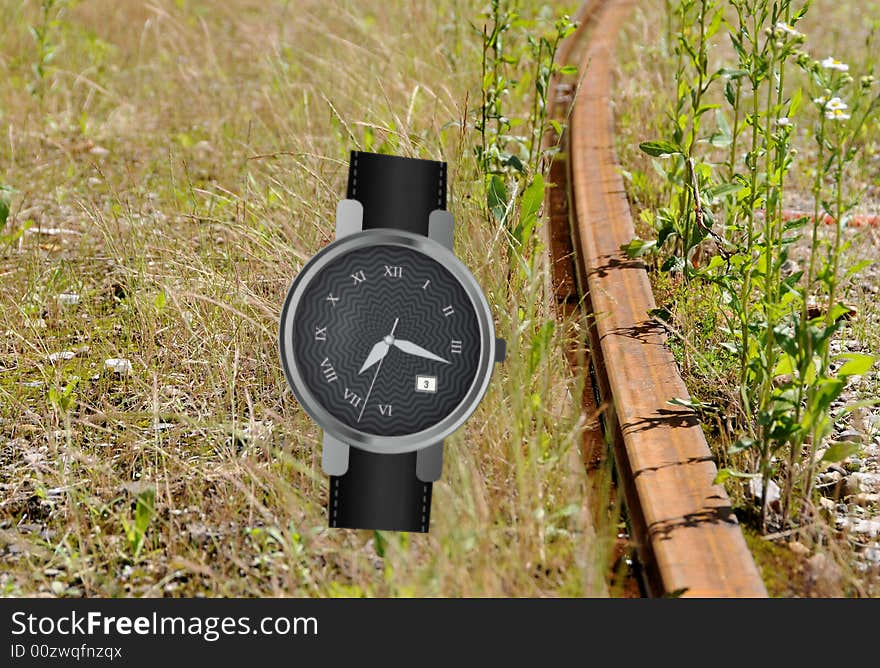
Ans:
**7:17:33**
